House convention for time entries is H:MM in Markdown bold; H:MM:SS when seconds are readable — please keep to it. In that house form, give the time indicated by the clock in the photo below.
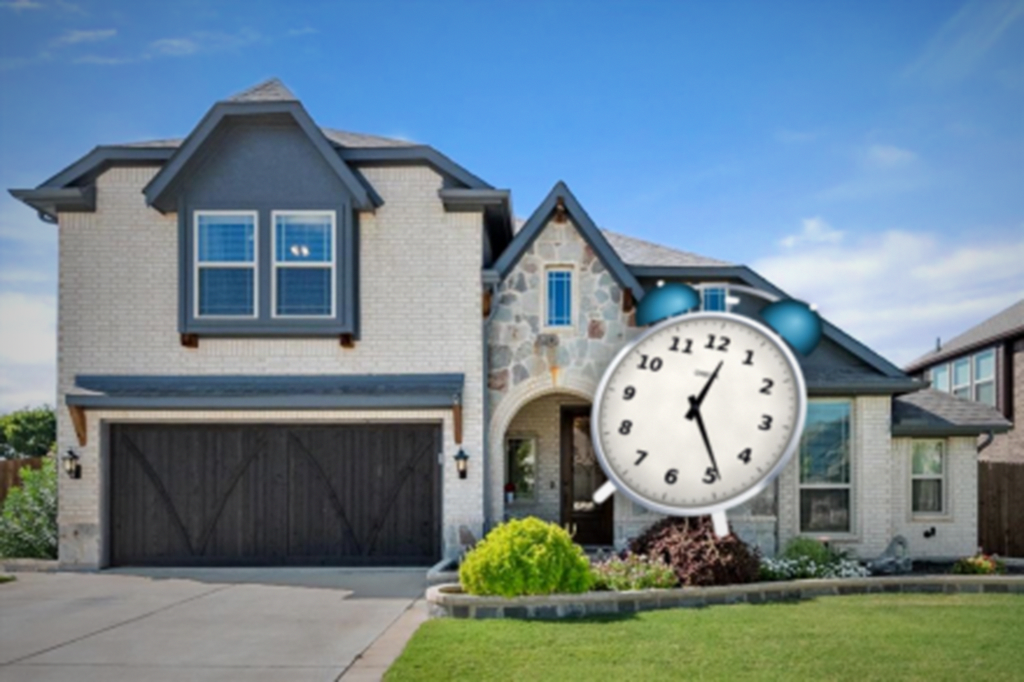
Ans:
**12:24**
